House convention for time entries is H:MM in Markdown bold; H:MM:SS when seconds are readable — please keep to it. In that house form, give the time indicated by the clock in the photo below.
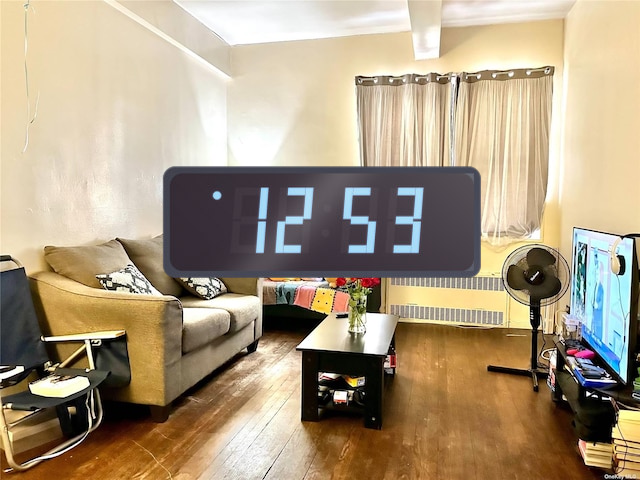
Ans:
**12:53**
